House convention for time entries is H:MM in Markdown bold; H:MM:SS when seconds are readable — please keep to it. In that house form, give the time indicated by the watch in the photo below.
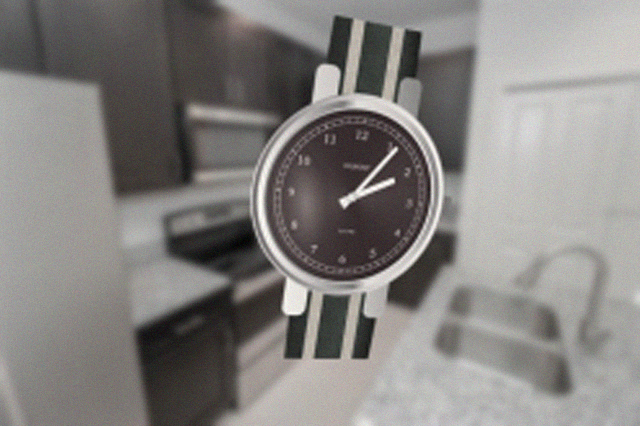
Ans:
**2:06**
